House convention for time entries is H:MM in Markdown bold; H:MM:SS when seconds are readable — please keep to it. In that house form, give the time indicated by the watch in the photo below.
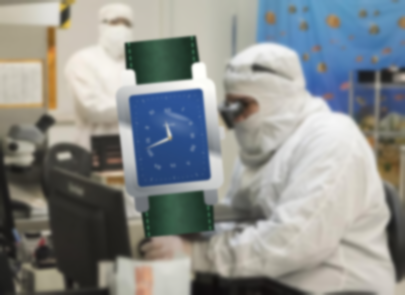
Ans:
**11:42**
